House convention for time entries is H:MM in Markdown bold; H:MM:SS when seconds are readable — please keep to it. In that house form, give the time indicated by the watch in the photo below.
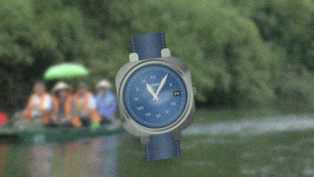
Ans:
**11:06**
